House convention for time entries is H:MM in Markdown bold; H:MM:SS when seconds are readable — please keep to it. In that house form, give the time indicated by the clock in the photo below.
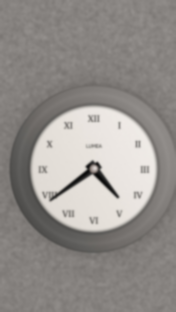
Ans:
**4:39**
